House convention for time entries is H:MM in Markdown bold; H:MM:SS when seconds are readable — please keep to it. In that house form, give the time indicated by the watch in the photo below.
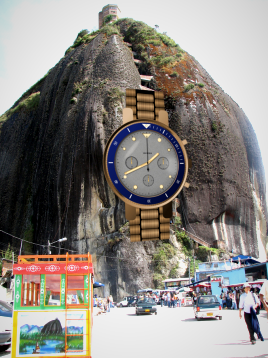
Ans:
**1:41**
